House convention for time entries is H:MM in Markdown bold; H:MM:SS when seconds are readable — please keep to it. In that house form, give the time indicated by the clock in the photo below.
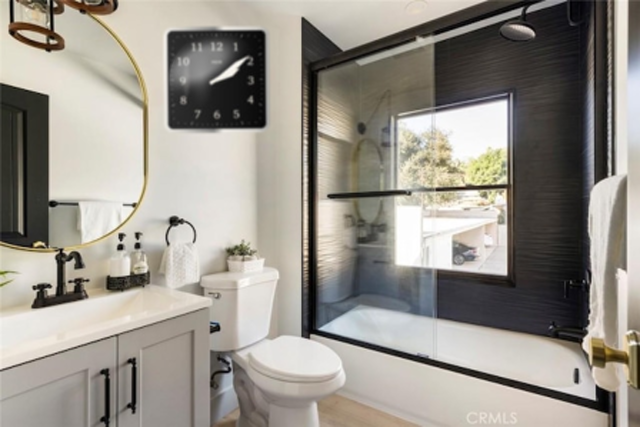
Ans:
**2:09**
